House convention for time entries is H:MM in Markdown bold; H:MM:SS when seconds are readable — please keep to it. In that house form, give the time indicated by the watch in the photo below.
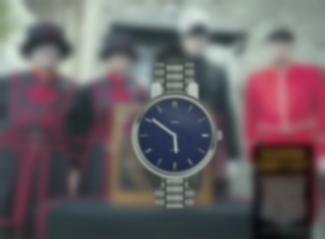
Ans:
**5:51**
